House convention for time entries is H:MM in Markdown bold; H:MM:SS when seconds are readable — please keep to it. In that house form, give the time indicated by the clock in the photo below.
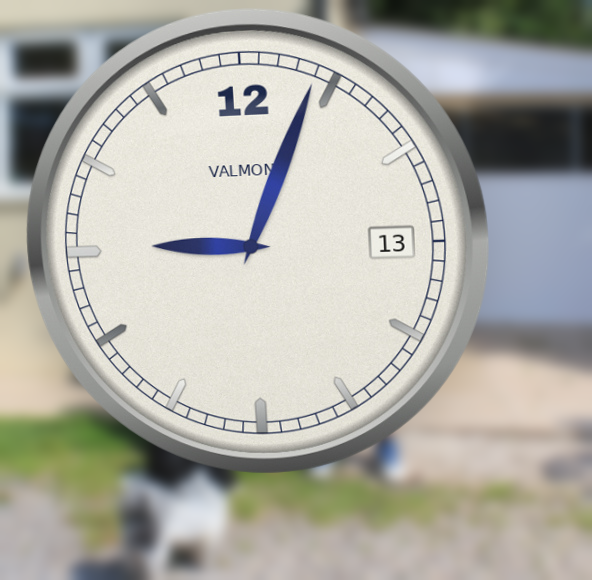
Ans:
**9:04**
